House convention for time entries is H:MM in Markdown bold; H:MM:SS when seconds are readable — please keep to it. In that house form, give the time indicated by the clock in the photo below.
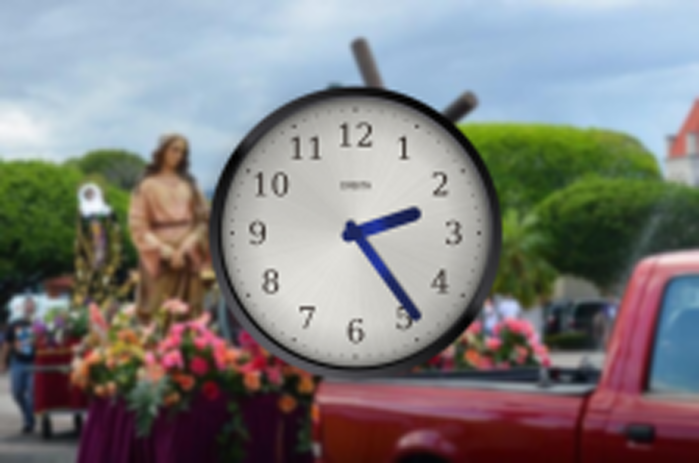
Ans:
**2:24**
